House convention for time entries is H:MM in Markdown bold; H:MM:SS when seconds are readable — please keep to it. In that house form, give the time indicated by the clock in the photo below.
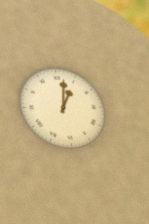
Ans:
**1:02**
